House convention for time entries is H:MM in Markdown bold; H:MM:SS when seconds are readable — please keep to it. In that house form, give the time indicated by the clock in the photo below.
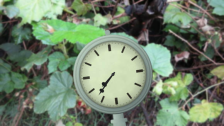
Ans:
**7:37**
